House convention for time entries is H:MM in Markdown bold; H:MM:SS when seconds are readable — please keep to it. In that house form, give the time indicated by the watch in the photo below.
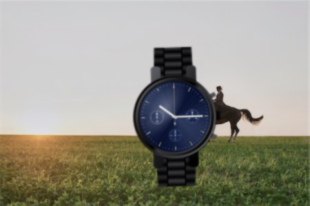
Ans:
**10:15**
